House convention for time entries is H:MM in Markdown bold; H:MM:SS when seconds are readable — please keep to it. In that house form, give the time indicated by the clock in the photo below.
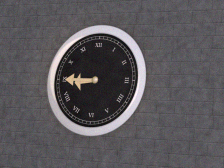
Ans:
**8:45**
